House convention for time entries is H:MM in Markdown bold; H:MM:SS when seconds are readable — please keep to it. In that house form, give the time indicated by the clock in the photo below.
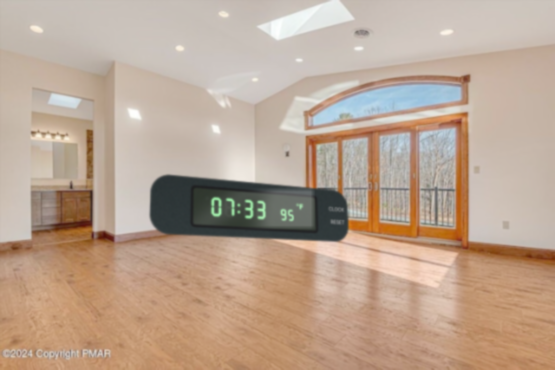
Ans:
**7:33**
